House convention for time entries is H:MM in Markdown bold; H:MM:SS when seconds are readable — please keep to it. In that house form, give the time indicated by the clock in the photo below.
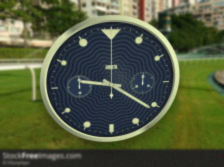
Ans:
**9:21**
